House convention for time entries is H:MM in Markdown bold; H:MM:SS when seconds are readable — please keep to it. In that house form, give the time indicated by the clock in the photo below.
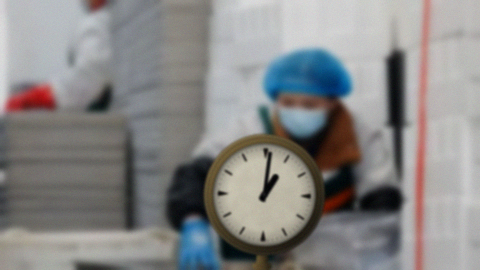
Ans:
**1:01**
